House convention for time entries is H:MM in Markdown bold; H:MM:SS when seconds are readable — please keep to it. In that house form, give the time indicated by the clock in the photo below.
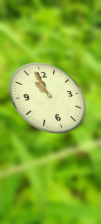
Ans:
**10:58**
